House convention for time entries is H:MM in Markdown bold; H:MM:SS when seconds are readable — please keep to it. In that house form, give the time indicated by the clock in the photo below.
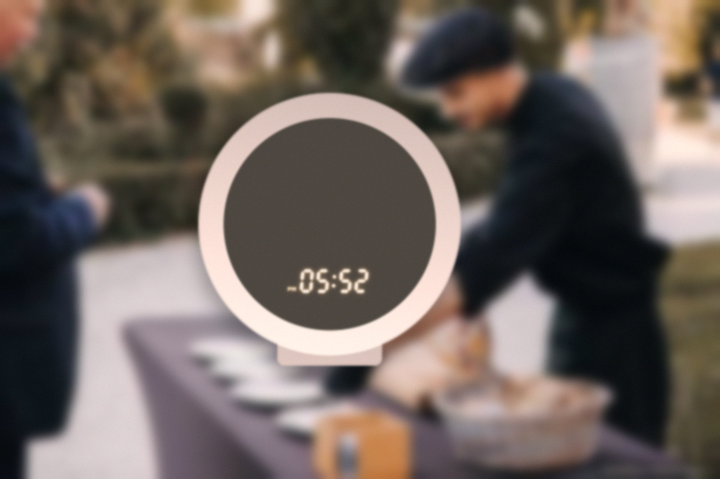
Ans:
**5:52**
